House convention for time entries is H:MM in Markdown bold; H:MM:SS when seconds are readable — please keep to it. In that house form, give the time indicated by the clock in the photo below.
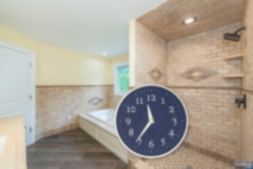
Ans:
**11:36**
